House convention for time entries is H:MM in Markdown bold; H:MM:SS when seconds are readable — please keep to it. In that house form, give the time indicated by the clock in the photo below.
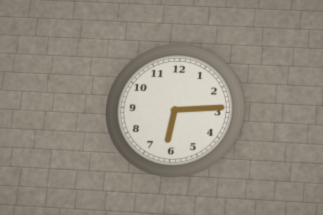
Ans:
**6:14**
